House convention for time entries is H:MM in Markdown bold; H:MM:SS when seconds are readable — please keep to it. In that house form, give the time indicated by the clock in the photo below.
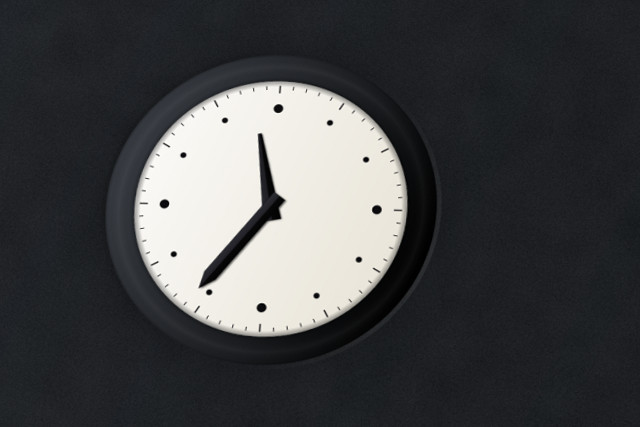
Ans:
**11:36**
